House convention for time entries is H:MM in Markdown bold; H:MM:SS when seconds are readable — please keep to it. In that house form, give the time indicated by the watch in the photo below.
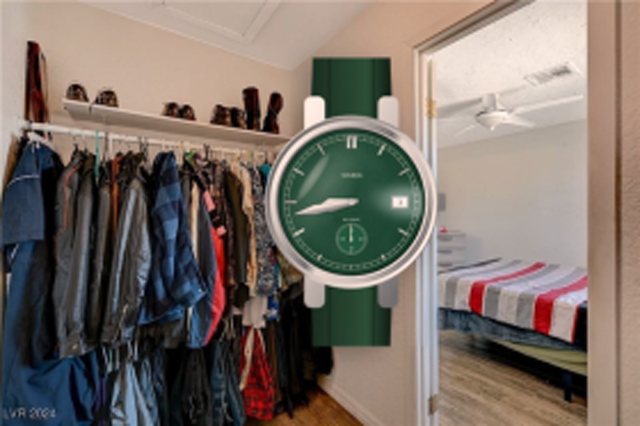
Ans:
**8:43**
